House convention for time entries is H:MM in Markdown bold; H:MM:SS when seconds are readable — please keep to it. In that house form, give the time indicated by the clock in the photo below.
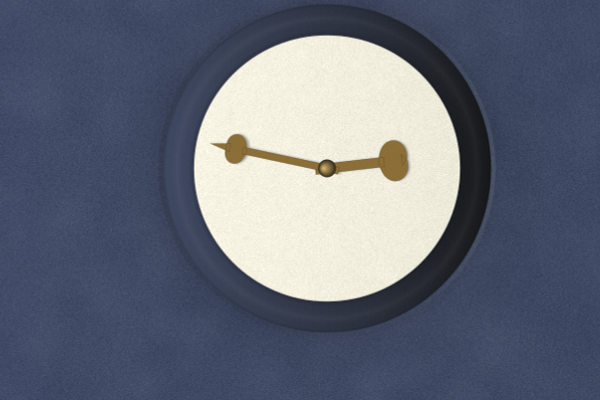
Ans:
**2:47**
